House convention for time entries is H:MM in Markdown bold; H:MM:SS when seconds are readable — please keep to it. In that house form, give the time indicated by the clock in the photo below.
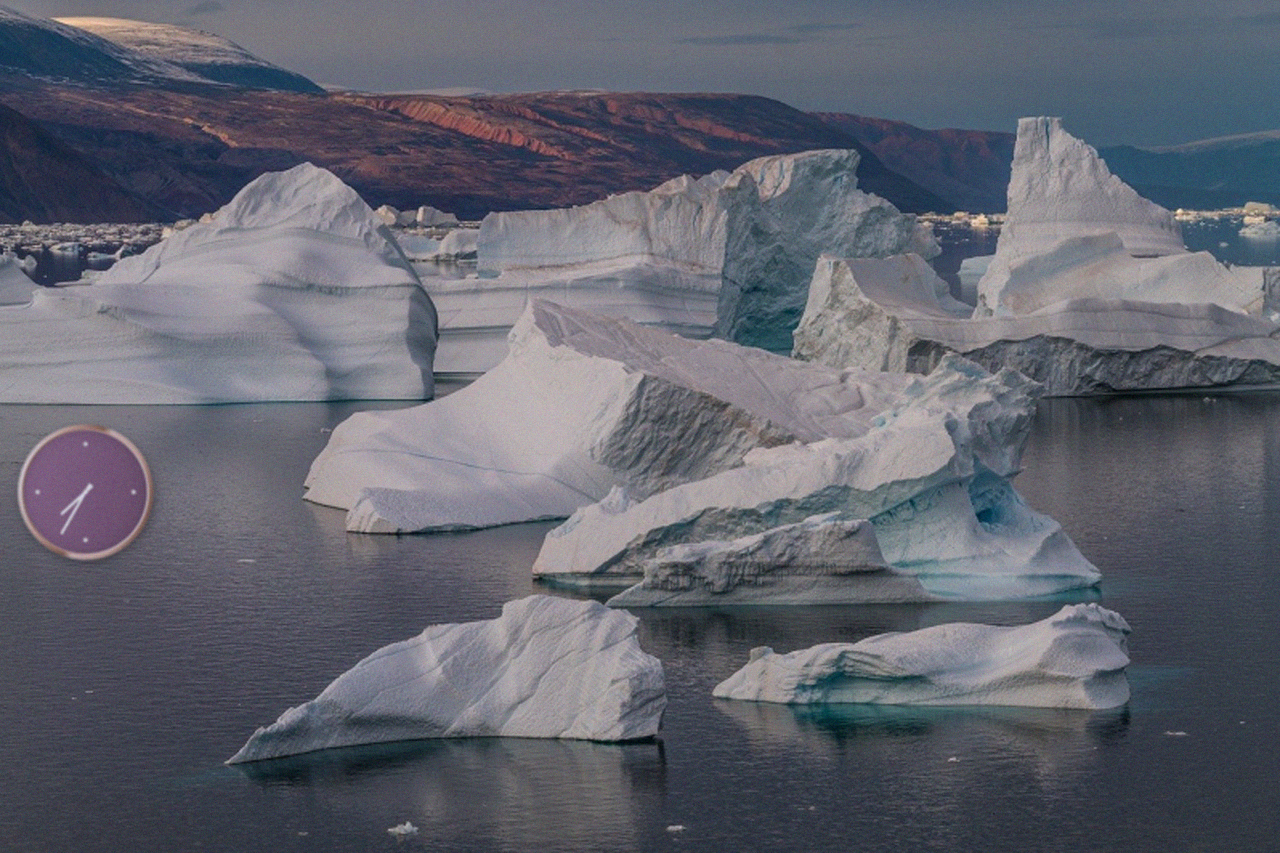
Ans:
**7:35**
